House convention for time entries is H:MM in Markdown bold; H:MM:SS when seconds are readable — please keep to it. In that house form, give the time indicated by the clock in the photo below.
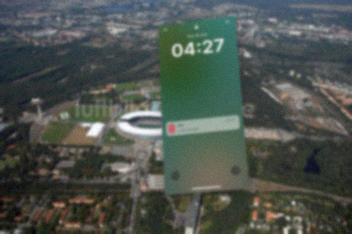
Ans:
**4:27**
